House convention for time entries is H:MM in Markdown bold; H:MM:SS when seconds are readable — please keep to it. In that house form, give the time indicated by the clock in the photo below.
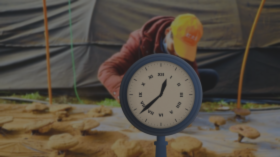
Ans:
**12:38**
